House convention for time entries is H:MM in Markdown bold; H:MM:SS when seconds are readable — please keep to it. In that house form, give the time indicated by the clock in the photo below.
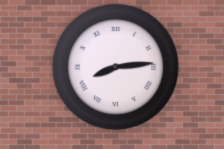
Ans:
**8:14**
